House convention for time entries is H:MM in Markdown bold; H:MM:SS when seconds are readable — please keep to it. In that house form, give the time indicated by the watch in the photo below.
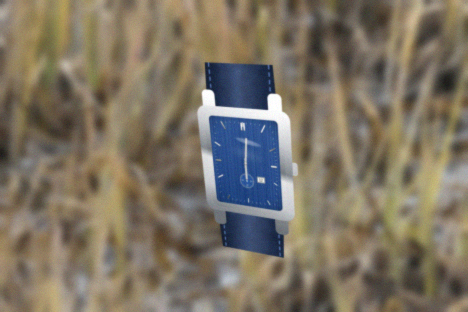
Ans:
**6:01**
